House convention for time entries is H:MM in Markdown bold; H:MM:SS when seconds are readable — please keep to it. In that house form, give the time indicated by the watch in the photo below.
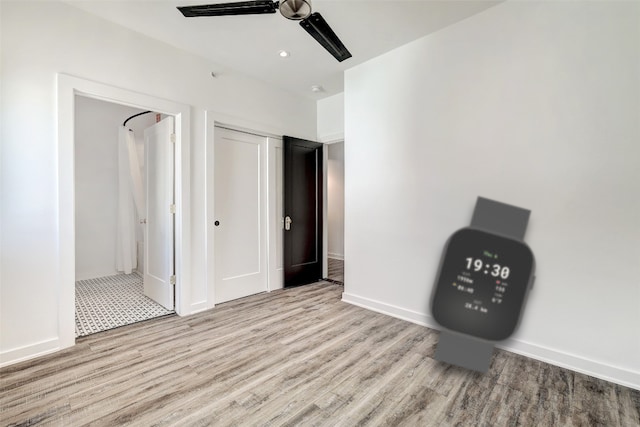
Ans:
**19:30**
